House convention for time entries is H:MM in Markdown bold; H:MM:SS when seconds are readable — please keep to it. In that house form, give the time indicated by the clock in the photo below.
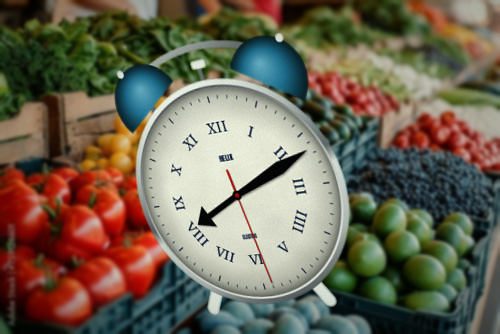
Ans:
**8:11:29**
